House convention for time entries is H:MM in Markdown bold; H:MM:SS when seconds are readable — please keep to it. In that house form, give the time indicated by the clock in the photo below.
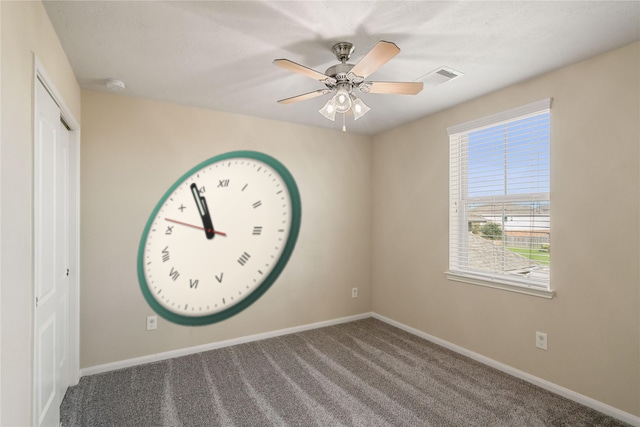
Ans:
**10:53:47**
